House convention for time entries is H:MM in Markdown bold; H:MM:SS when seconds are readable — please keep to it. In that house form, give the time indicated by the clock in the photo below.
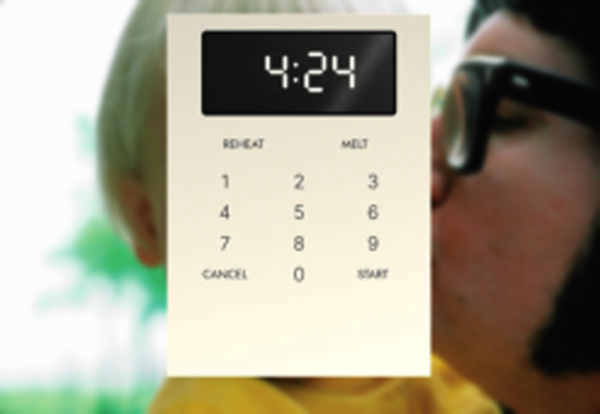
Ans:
**4:24**
